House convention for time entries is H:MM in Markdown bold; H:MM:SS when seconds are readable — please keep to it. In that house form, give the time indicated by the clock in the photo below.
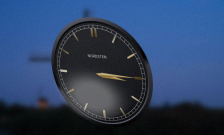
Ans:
**3:15**
